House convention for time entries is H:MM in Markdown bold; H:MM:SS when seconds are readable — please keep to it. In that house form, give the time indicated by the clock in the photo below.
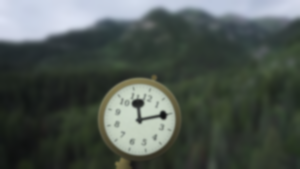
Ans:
**11:10**
